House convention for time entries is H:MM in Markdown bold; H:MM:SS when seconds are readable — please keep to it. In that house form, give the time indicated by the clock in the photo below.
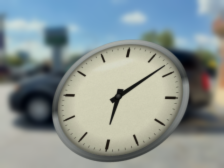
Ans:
**6:08**
